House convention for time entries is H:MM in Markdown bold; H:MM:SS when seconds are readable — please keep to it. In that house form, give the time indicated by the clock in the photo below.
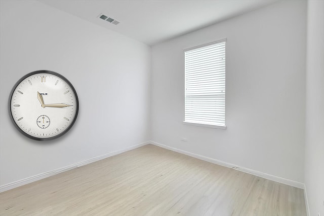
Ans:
**11:15**
